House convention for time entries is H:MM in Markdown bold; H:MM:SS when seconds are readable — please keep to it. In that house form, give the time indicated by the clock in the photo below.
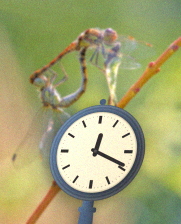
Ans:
**12:19**
